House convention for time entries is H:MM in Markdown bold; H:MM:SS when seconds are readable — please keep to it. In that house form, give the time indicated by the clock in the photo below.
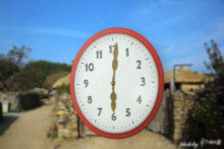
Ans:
**6:01**
